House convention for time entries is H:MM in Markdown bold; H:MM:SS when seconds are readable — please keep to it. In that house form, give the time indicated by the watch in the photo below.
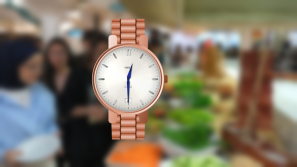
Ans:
**12:30**
